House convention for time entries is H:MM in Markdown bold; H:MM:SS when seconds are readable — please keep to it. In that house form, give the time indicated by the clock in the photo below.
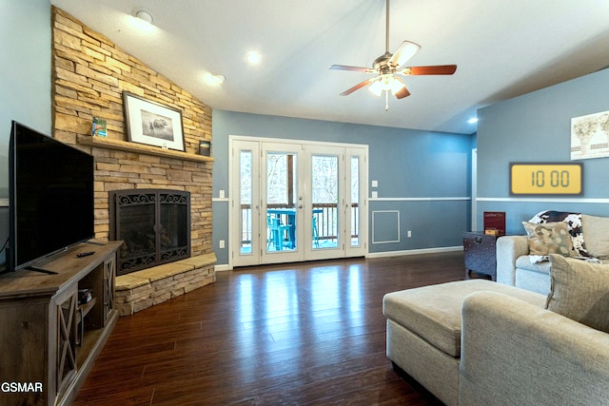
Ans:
**10:00**
